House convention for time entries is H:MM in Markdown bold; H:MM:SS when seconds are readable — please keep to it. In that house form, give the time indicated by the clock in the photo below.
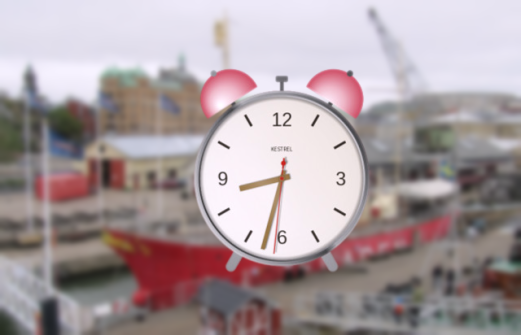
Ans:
**8:32:31**
